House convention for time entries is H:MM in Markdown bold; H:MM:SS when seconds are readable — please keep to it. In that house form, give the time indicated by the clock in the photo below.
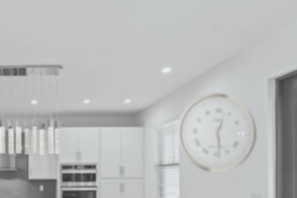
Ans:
**12:29**
